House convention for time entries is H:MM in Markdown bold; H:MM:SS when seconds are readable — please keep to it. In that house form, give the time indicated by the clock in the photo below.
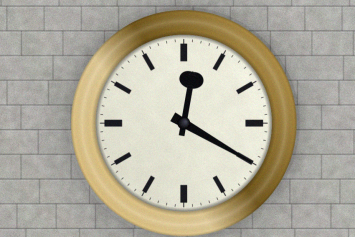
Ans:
**12:20**
